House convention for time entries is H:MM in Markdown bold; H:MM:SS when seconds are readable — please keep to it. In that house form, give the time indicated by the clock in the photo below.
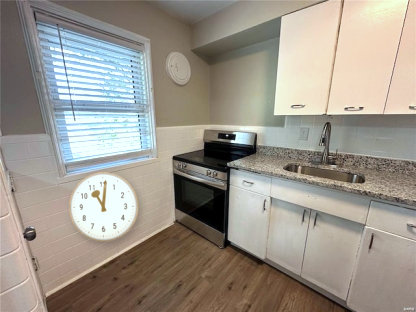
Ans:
**11:01**
